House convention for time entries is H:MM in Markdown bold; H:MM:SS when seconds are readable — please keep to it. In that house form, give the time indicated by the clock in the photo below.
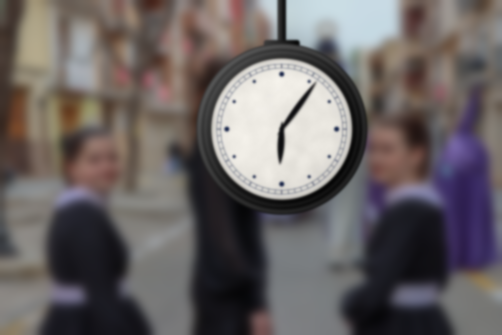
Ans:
**6:06**
